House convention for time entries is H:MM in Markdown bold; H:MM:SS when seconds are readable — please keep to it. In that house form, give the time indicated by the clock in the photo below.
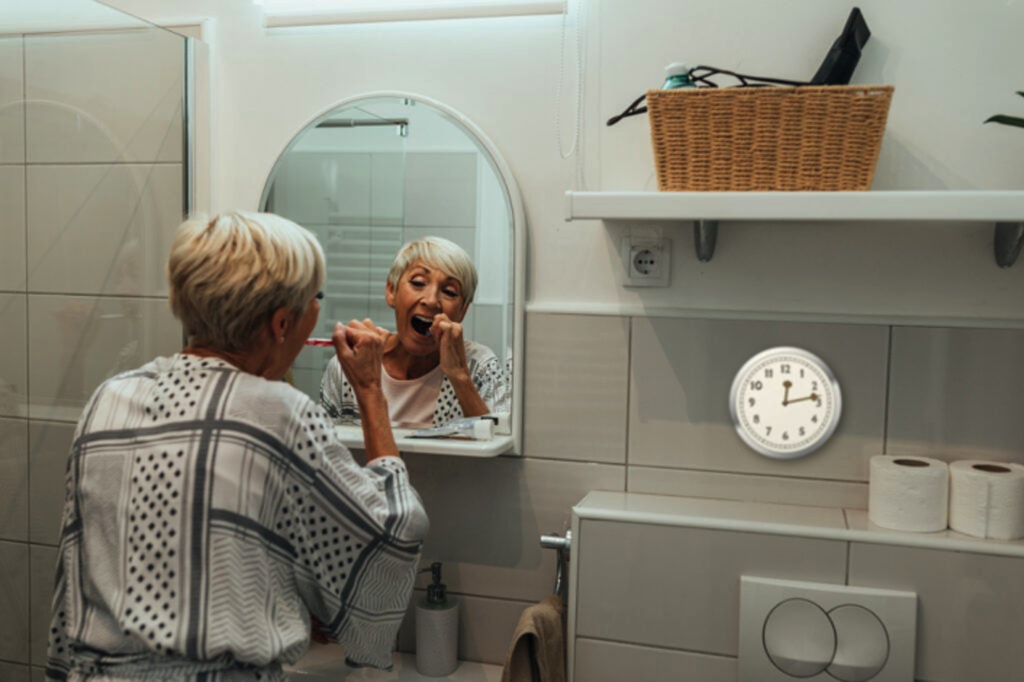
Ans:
**12:13**
